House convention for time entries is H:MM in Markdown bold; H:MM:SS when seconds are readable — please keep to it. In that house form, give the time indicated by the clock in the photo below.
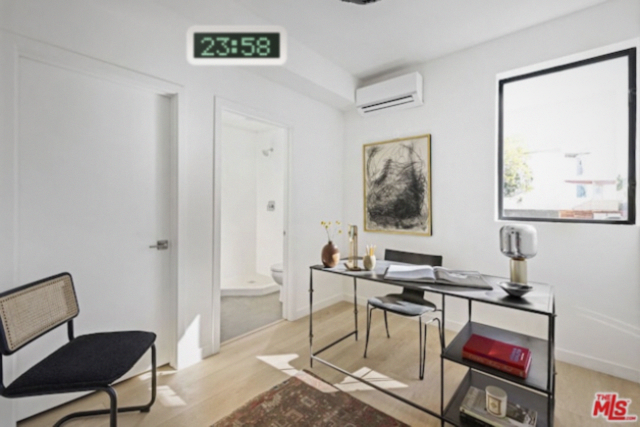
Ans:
**23:58**
